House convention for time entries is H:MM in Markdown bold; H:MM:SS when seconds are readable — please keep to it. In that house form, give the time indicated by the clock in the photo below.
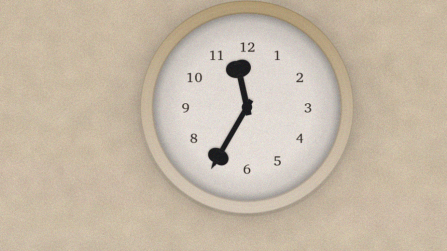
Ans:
**11:35**
